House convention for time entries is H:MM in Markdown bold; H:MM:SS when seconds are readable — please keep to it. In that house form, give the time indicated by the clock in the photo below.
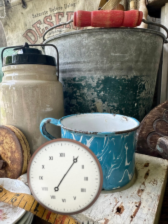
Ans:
**7:06**
